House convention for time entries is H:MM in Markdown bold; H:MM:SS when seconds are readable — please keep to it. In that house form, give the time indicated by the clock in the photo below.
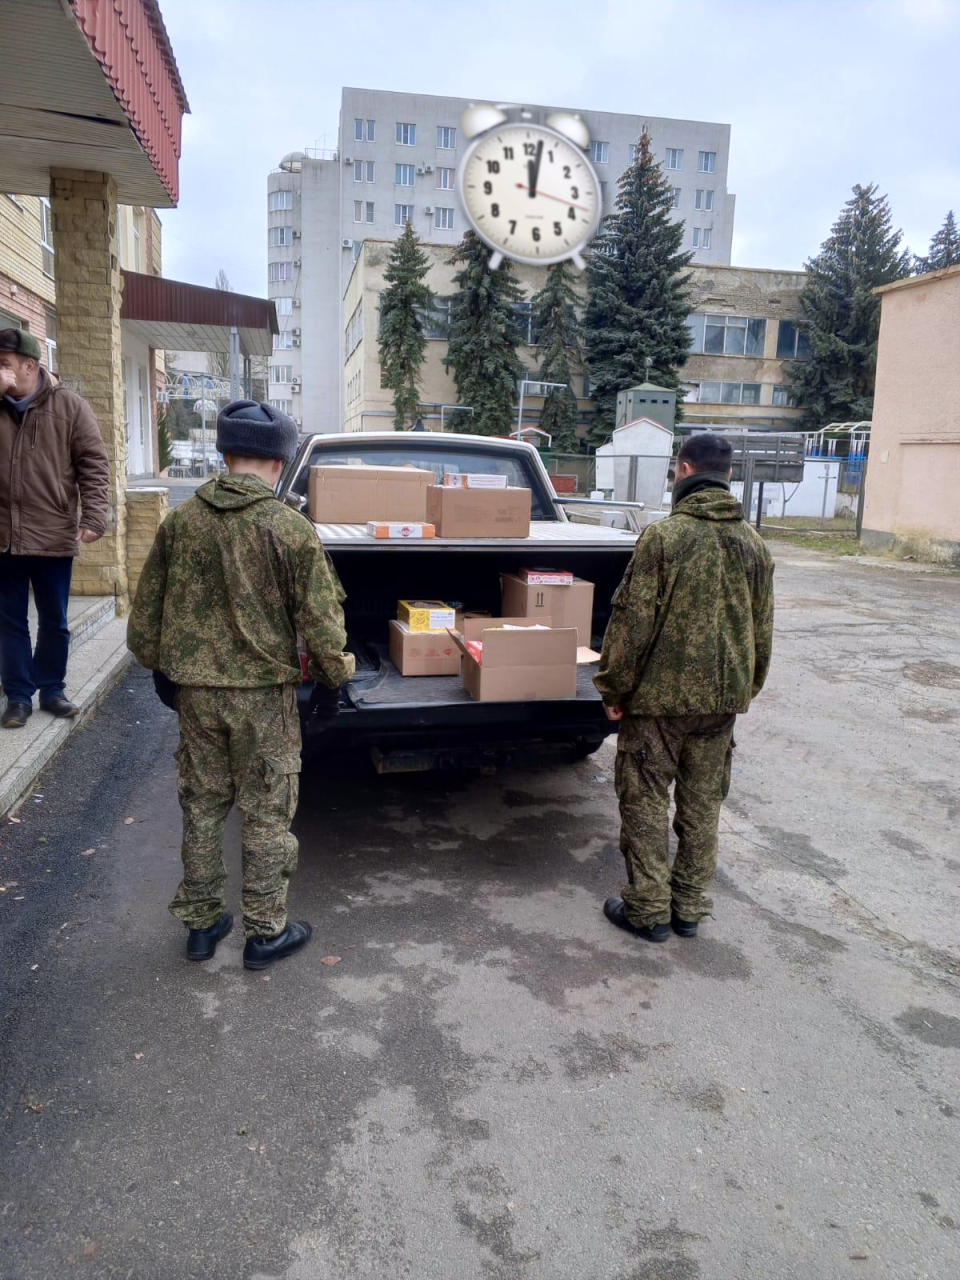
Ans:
**12:02:18**
